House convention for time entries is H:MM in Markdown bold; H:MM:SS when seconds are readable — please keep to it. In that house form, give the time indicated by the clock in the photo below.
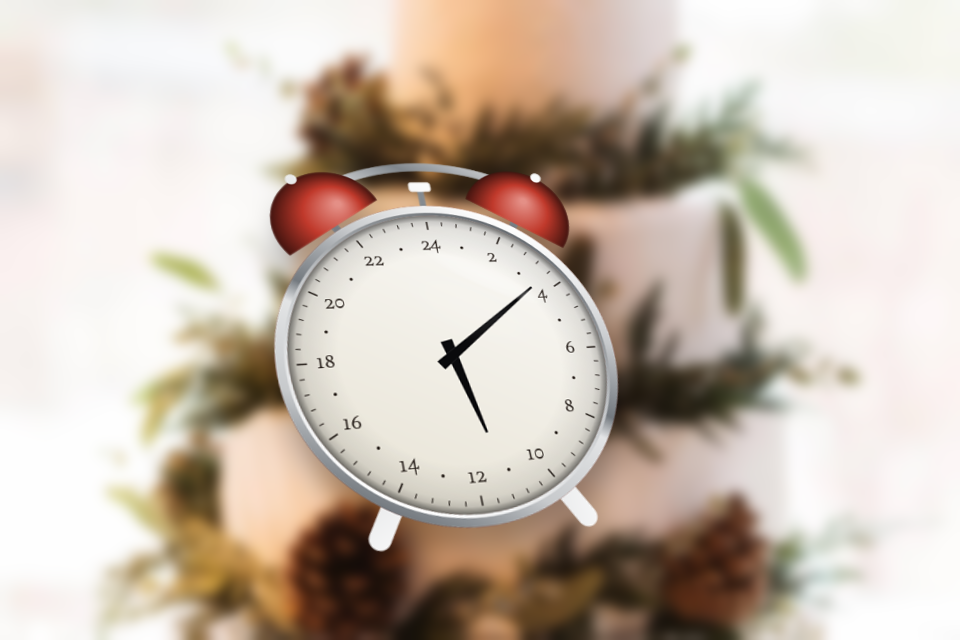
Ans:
**11:09**
